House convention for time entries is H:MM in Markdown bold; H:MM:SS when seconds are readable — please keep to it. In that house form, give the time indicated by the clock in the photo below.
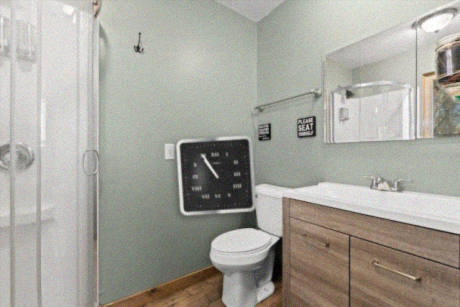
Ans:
**10:55**
